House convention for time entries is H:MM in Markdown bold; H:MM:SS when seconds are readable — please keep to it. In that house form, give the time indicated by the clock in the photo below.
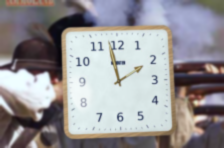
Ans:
**1:58**
